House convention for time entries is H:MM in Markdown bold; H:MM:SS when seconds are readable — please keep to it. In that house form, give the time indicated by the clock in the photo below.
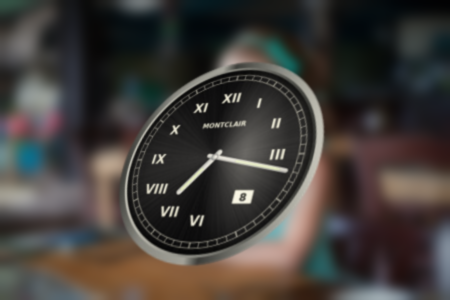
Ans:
**7:17**
